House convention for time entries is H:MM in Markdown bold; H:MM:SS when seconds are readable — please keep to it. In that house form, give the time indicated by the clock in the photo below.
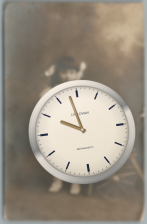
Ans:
**9:58**
